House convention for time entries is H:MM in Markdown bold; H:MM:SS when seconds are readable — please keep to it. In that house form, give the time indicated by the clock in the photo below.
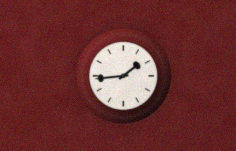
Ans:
**1:44**
